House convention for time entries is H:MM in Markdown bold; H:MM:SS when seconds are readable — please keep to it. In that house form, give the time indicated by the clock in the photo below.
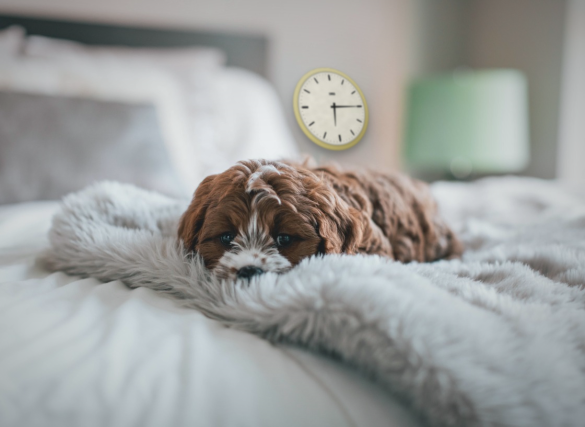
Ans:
**6:15**
